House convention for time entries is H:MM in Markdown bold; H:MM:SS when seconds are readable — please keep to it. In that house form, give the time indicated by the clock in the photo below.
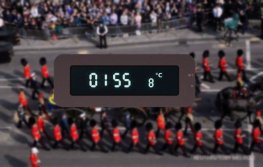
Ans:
**1:55**
